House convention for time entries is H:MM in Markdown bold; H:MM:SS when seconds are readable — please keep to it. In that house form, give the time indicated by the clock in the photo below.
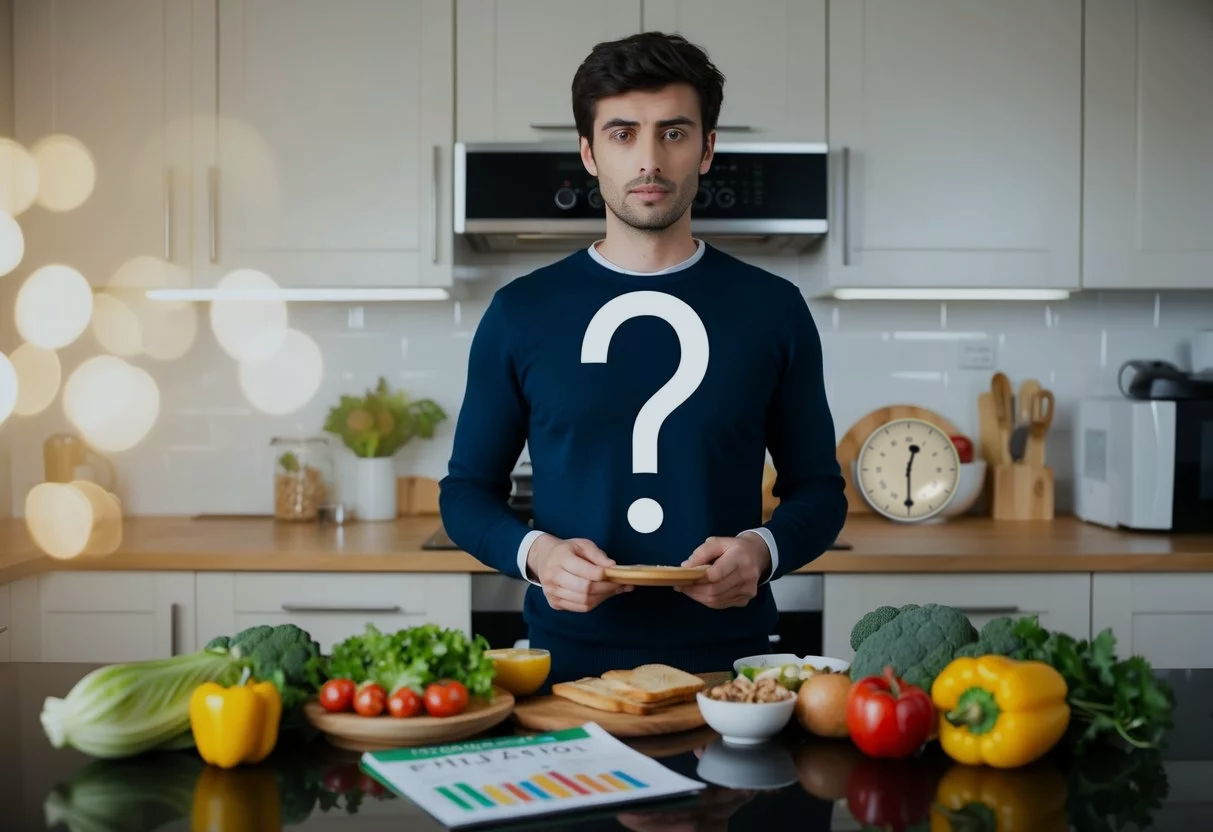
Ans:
**12:30**
